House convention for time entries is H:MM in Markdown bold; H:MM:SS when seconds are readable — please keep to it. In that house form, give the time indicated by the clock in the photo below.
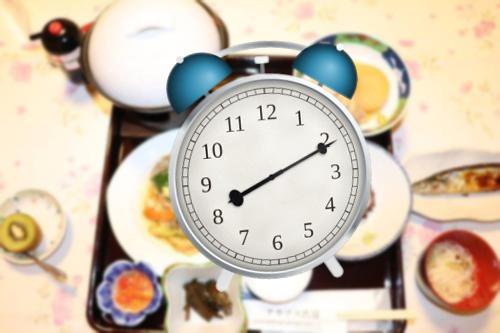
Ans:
**8:11**
